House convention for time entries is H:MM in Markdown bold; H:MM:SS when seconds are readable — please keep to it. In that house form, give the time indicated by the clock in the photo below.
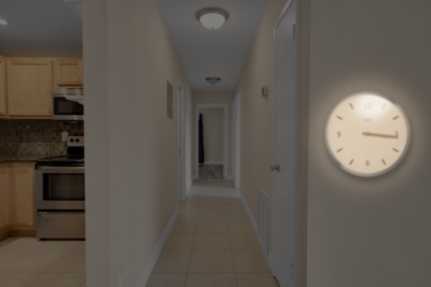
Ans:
**3:16**
